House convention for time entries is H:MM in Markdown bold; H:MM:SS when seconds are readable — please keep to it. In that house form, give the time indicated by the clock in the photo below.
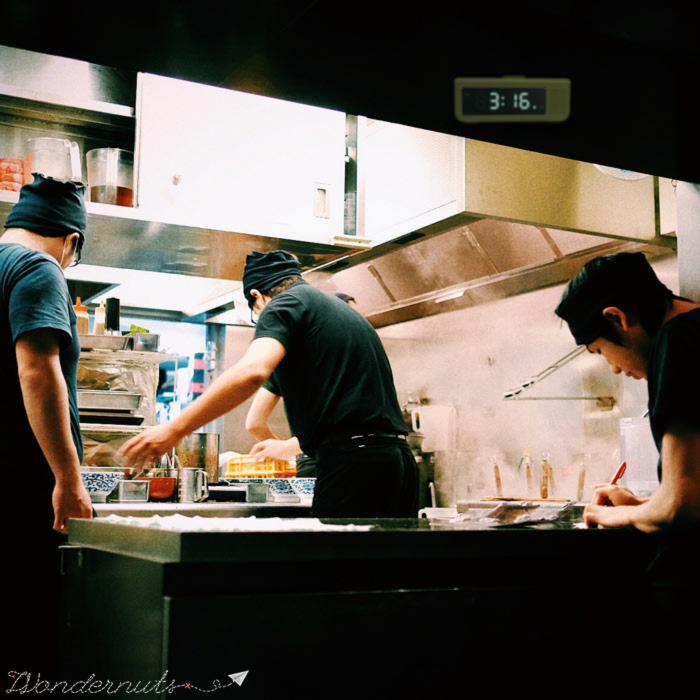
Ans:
**3:16**
